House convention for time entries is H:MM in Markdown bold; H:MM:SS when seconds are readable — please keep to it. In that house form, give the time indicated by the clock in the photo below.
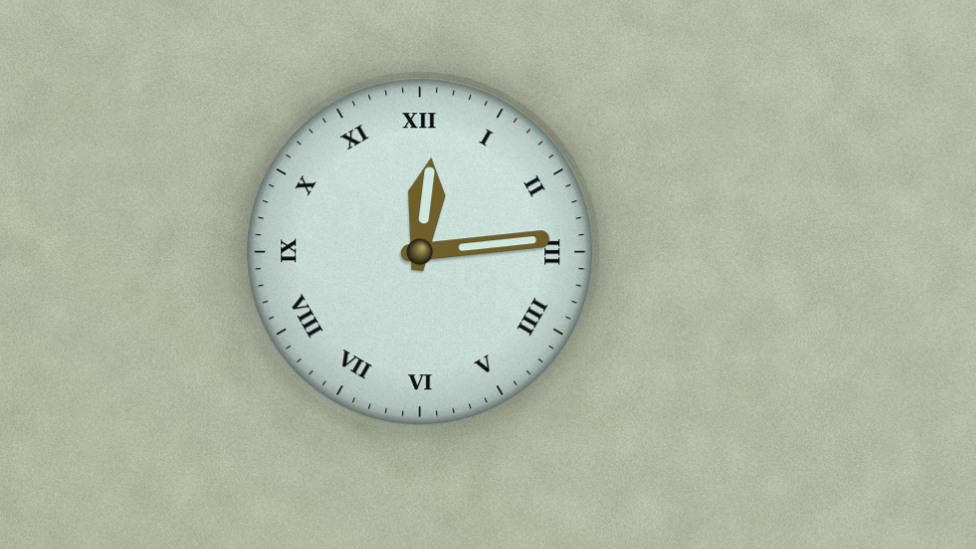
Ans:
**12:14**
